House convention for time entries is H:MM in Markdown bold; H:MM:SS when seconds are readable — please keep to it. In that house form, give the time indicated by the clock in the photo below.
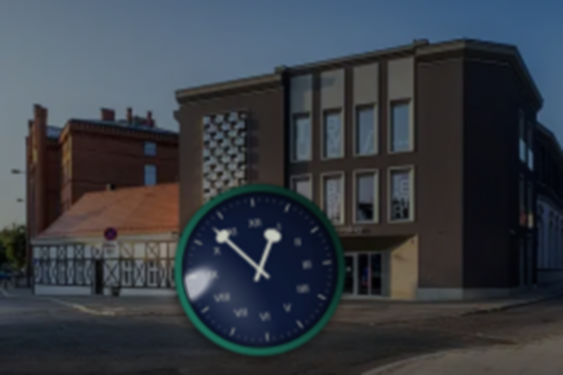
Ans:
**12:53**
